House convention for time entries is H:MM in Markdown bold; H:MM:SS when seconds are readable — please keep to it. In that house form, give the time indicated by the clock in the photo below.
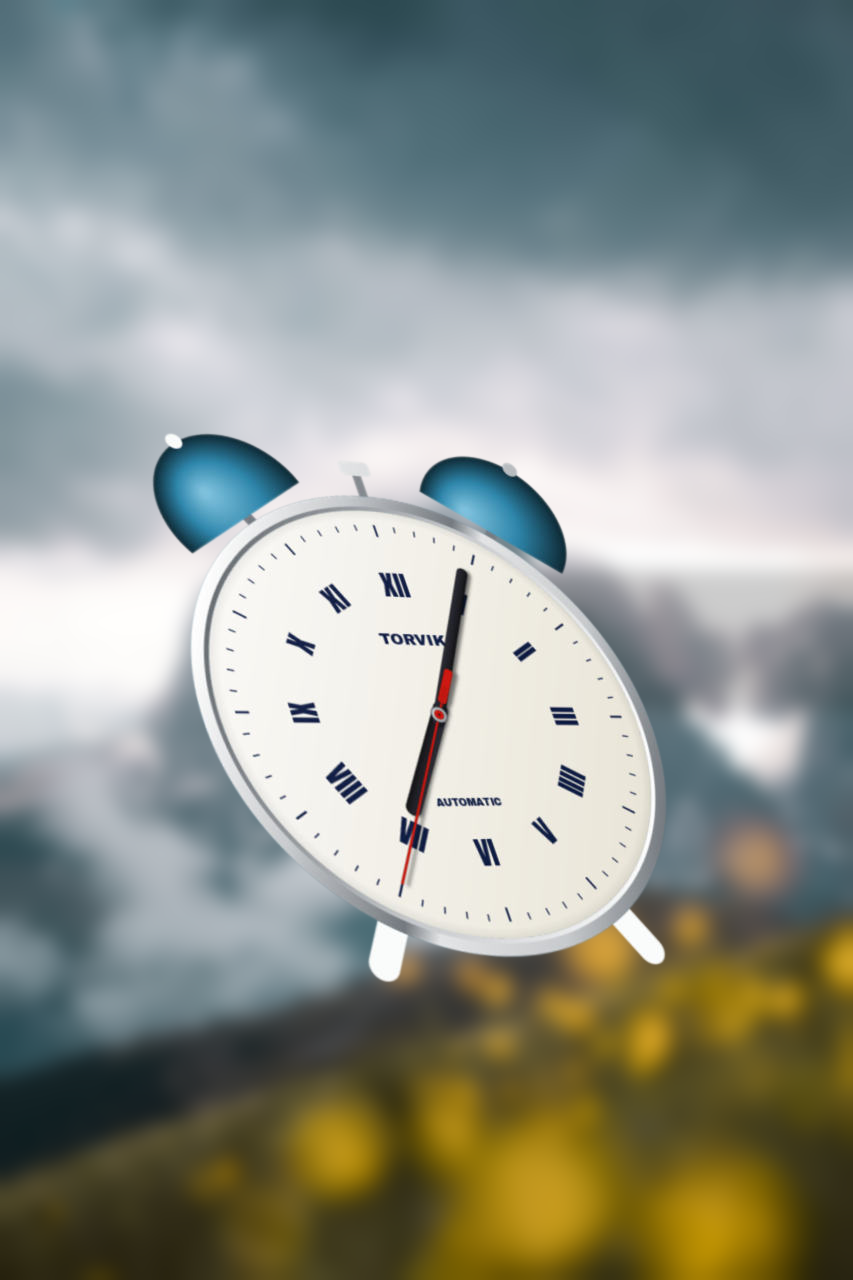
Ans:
**7:04:35**
